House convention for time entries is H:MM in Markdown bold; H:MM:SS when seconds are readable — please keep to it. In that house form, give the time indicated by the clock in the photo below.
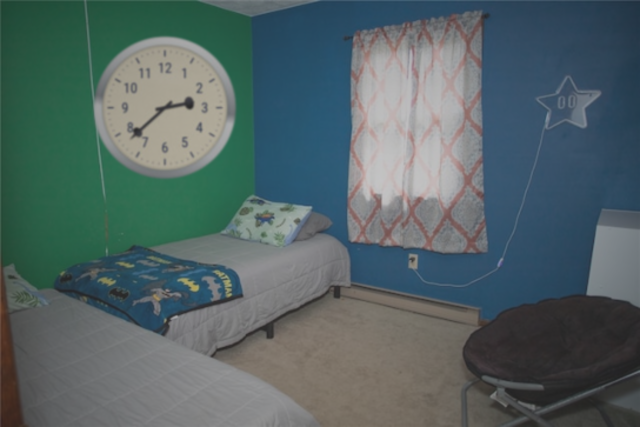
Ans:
**2:38**
